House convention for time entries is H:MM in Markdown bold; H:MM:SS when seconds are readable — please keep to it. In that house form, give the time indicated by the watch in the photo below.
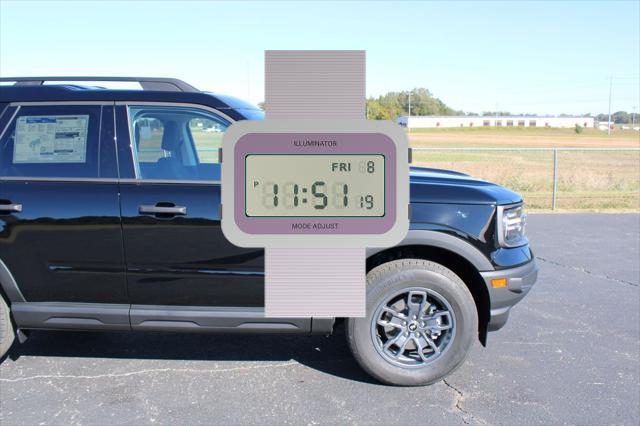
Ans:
**11:51:19**
